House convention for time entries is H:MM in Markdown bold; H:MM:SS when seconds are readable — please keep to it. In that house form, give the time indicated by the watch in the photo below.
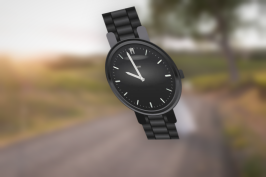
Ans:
**9:58**
